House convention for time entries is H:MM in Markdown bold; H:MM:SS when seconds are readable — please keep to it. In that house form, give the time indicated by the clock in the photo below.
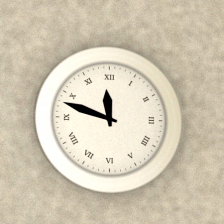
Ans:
**11:48**
